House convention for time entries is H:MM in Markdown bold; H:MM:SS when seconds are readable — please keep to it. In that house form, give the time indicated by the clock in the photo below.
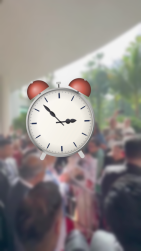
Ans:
**2:53**
